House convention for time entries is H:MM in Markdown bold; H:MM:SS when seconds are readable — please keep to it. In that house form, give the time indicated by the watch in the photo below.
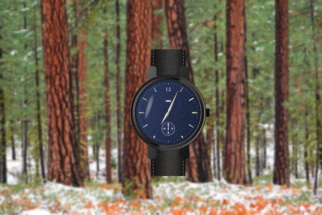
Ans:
**7:04**
